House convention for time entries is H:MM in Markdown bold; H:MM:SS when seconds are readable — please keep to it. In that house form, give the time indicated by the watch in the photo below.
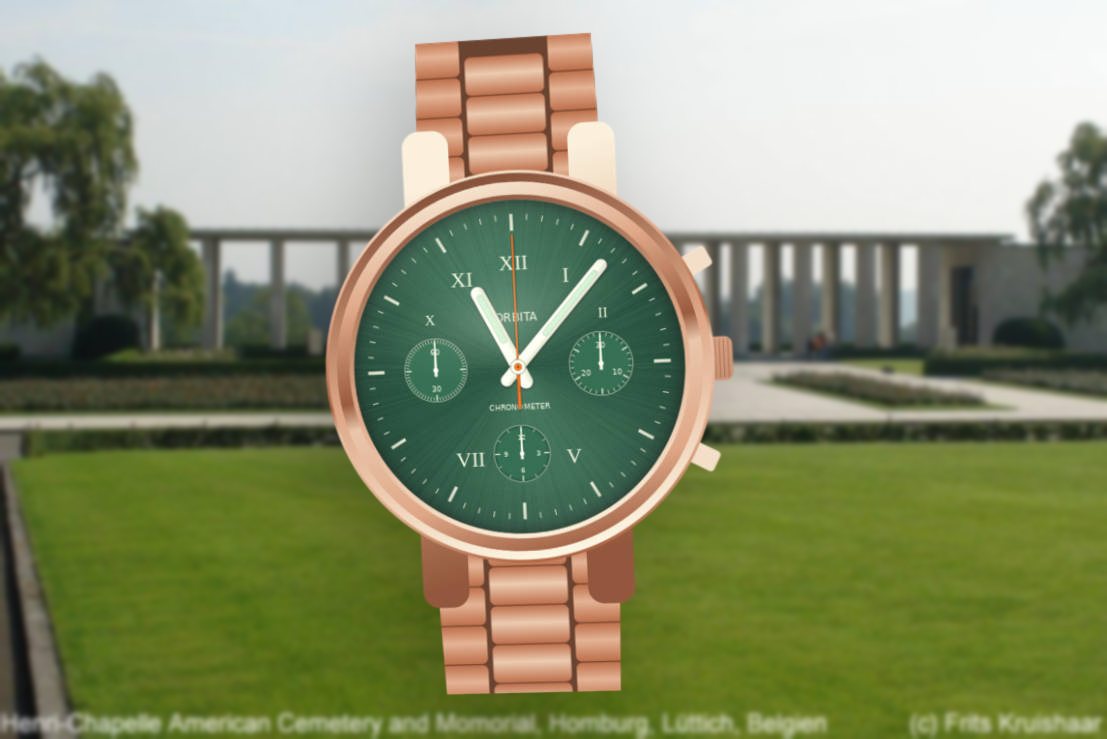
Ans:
**11:07**
